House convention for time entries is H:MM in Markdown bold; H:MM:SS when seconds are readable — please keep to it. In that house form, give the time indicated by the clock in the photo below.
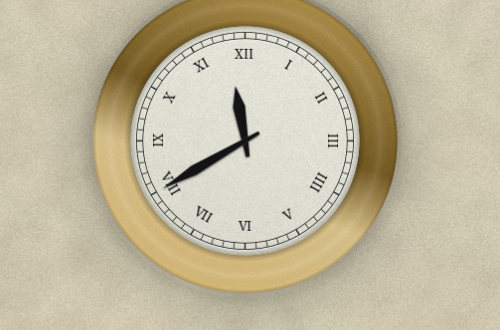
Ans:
**11:40**
